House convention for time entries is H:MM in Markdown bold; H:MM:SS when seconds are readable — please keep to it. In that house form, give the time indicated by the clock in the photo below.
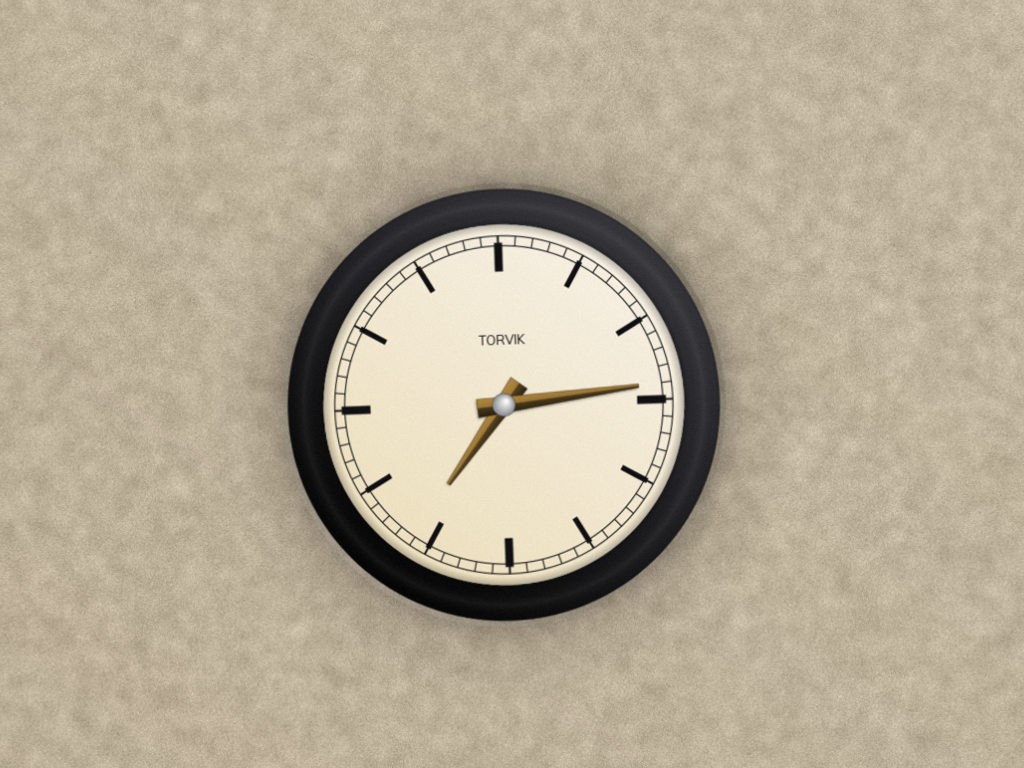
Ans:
**7:14**
